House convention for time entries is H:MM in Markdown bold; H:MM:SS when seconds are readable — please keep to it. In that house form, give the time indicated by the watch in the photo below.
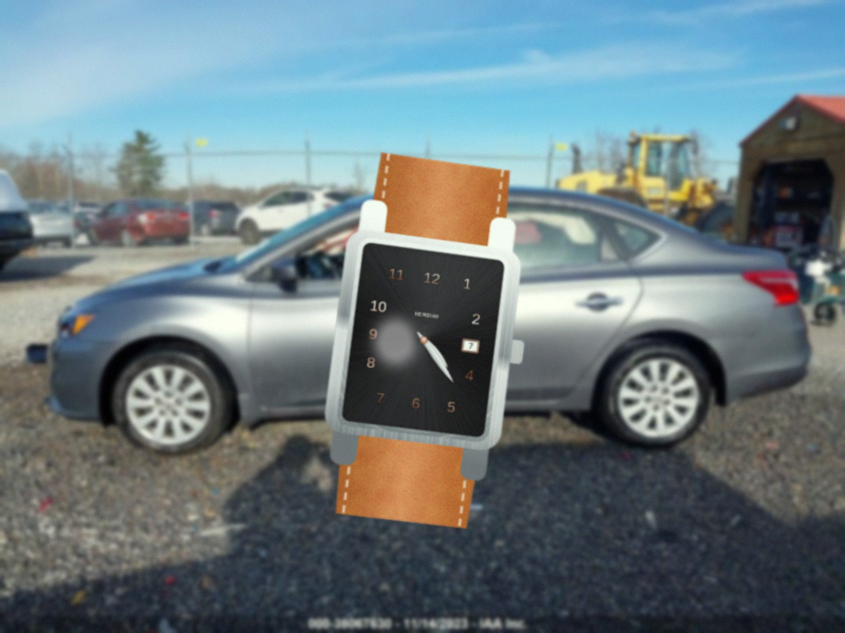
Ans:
**4:23**
